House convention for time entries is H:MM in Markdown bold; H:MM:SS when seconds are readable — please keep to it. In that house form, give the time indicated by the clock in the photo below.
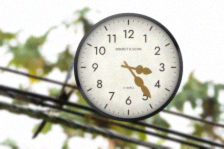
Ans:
**3:24**
